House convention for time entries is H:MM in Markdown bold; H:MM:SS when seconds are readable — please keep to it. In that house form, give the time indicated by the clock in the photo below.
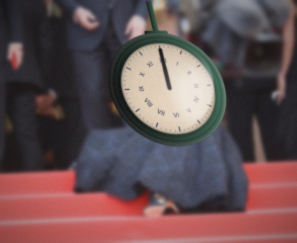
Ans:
**12:00**
